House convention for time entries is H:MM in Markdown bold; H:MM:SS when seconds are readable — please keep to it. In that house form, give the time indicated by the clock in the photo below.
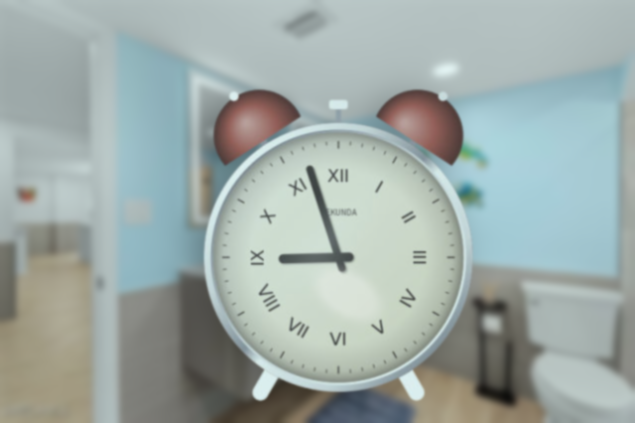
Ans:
**8:57**
